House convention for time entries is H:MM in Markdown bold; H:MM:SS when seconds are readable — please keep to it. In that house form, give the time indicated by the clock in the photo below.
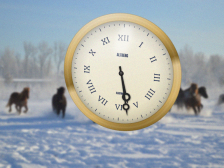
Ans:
**5:28**
